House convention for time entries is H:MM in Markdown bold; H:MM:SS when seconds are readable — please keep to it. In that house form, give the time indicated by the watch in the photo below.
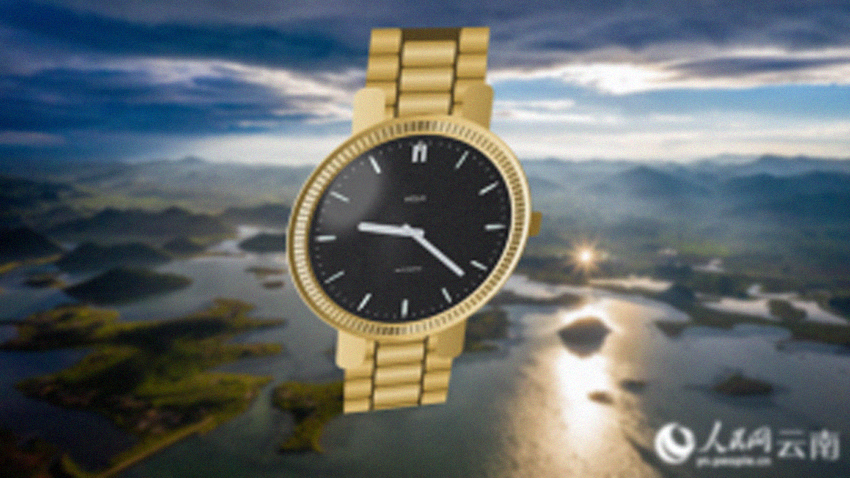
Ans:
**9:22**
